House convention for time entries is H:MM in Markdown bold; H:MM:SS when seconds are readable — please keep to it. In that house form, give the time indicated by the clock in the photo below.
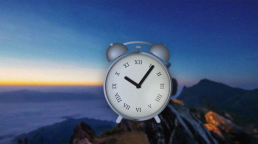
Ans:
**10:06**
